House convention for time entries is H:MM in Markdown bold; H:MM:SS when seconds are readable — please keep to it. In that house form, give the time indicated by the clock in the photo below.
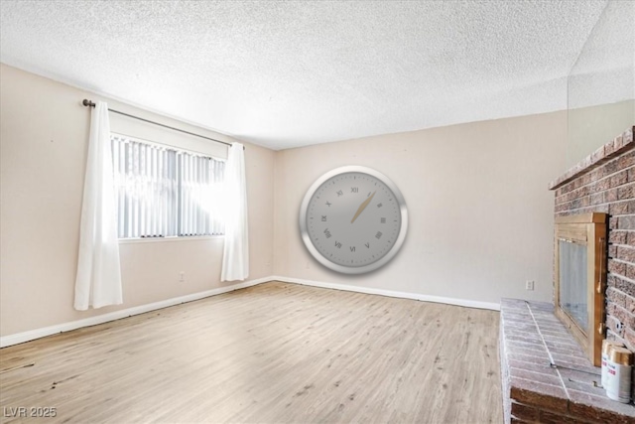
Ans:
**1:06**
